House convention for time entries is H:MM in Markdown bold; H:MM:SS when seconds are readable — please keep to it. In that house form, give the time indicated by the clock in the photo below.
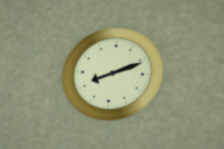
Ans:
**8:11**
